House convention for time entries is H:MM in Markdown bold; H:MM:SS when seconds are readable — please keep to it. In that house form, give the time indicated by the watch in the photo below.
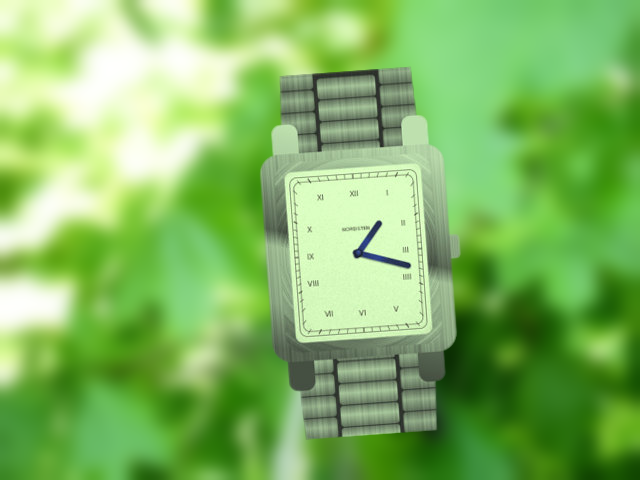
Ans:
**1:18**
